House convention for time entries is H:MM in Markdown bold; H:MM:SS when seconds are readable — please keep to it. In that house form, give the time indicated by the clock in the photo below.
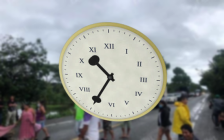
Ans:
**10:35**
